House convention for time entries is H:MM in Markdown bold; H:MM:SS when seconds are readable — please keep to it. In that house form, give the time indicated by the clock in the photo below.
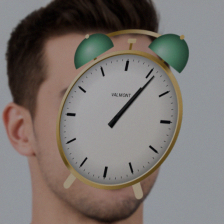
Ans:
**1:06**
